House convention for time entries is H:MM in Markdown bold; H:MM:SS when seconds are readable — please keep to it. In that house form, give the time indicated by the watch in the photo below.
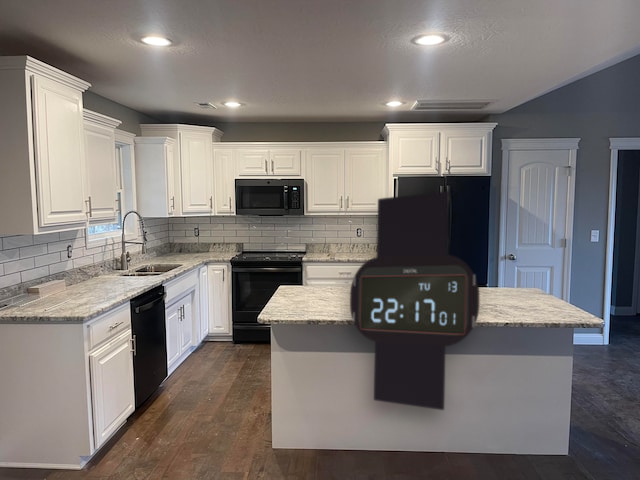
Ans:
**22:17:01**
